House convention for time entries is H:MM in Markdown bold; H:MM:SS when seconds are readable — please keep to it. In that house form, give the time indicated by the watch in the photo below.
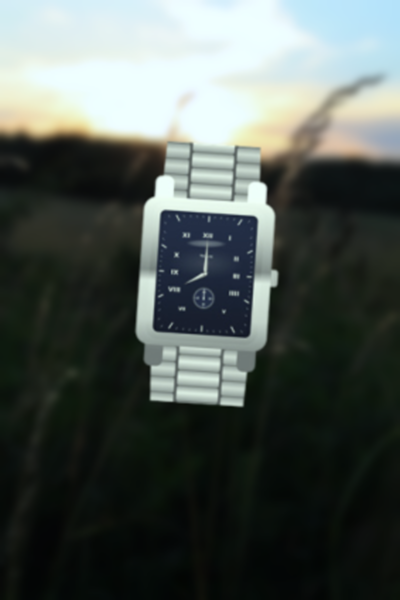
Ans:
**8:00**
